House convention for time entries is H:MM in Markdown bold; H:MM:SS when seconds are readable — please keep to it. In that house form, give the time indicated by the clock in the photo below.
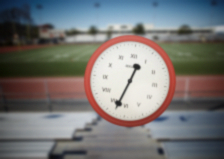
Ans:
**12:33**
